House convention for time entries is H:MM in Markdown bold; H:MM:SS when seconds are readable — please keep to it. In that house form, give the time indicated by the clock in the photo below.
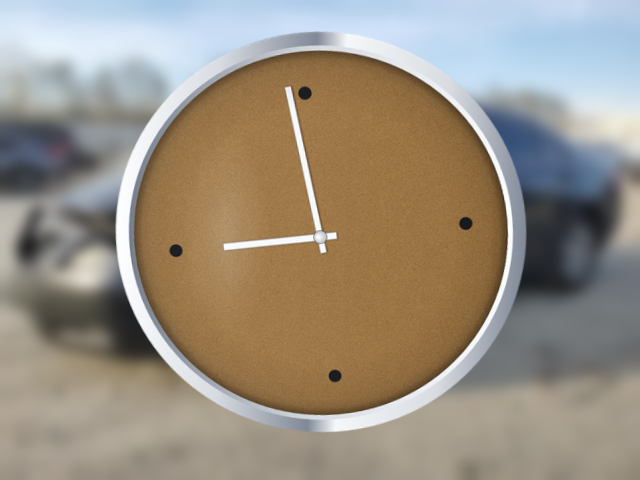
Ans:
**8:59**
